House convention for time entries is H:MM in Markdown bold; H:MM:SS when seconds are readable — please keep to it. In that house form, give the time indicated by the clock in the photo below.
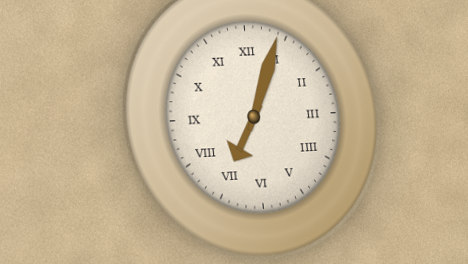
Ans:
**7:04**
